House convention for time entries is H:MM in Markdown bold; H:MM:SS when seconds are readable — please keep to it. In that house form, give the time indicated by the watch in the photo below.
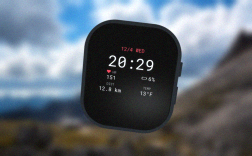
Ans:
**20:29**
